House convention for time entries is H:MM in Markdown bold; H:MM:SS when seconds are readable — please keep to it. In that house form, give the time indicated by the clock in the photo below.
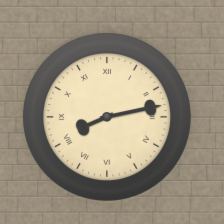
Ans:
**8:13**
